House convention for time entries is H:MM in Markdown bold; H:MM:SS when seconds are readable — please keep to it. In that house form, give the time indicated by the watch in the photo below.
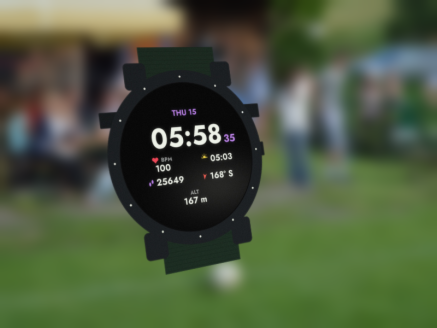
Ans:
**5:58:35**
